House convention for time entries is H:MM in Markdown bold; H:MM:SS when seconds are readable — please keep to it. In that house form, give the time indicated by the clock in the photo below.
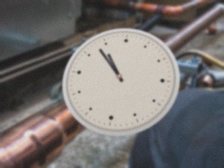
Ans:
**10:53**
